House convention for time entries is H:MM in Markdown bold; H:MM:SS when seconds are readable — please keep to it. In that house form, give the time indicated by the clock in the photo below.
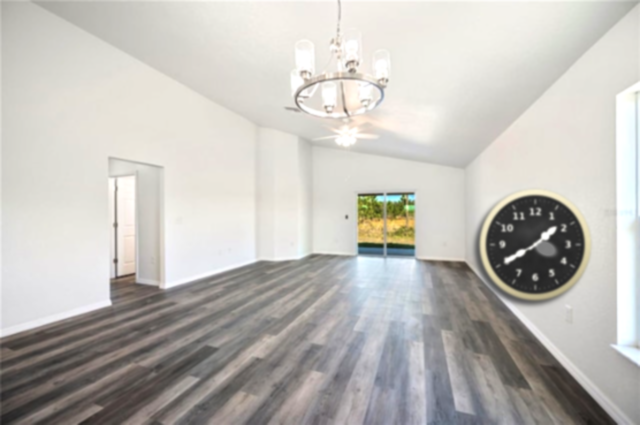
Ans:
**1:40**
